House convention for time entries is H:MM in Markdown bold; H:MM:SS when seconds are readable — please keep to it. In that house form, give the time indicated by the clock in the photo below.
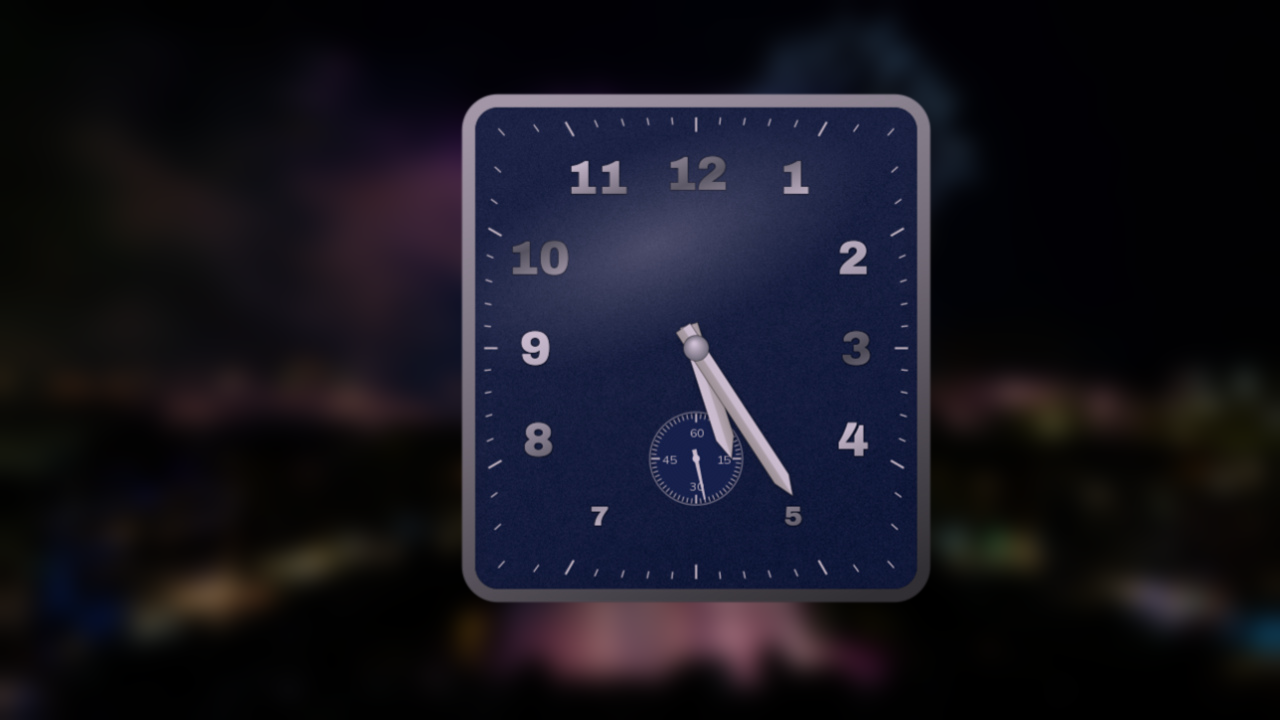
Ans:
**5:24:28**
